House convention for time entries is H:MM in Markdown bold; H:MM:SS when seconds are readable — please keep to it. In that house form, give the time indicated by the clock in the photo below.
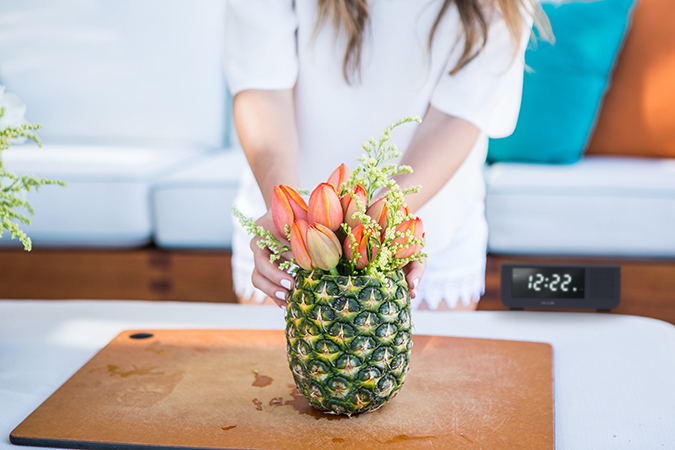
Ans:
**12:22**
